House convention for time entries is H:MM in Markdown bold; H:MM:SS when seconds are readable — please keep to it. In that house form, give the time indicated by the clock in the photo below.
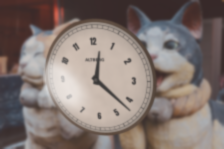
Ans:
**12:22**
